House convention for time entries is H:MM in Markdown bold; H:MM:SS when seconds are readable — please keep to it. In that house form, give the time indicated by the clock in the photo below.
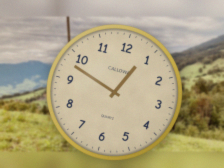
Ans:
**12:48**
